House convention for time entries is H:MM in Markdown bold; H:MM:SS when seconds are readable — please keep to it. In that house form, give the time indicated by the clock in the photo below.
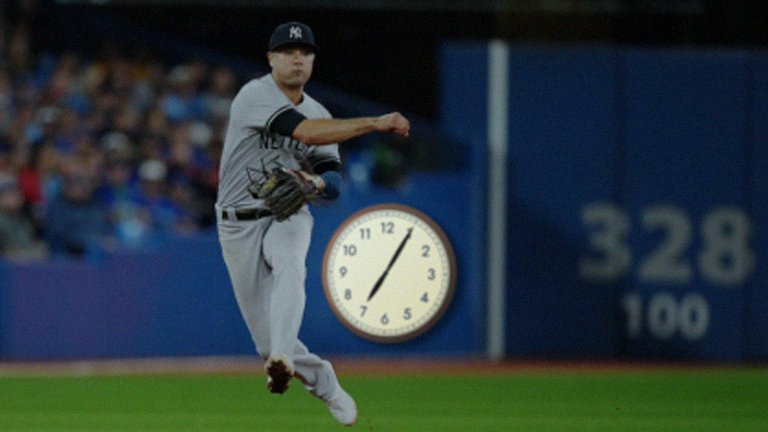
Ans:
**7:05**
